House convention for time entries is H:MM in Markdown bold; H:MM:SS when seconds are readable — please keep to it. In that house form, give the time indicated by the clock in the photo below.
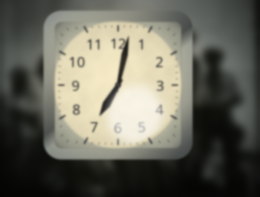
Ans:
**7:02**
